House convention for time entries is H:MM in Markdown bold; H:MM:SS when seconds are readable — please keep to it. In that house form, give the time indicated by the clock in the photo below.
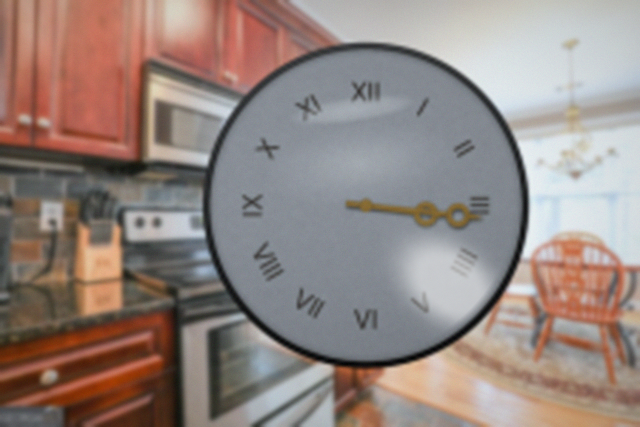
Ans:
**3:16**
